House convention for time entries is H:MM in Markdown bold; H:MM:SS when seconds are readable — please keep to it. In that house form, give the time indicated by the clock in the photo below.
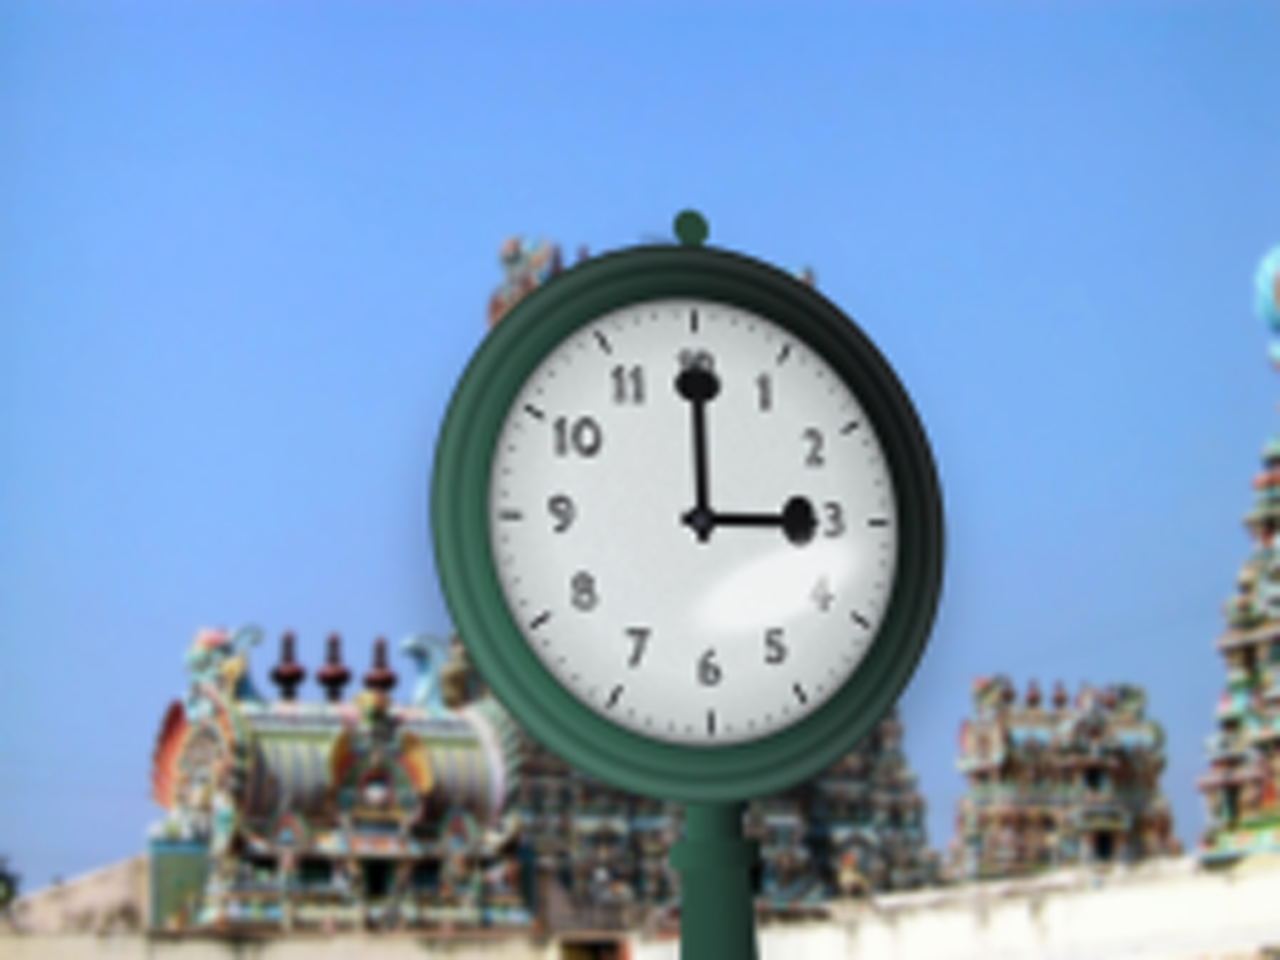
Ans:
**3:00**
